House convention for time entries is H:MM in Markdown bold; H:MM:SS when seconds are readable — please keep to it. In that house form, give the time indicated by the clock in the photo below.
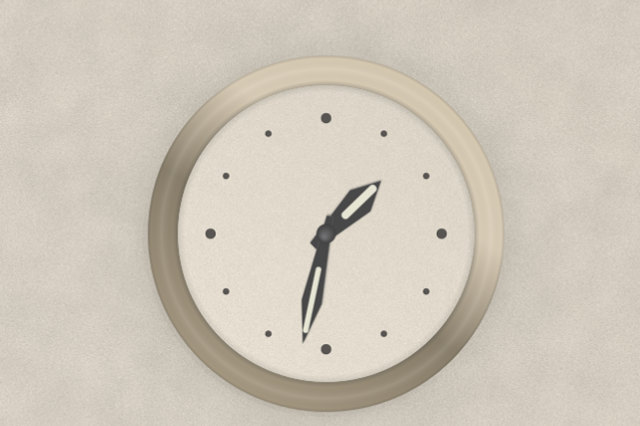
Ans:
**1:32**
